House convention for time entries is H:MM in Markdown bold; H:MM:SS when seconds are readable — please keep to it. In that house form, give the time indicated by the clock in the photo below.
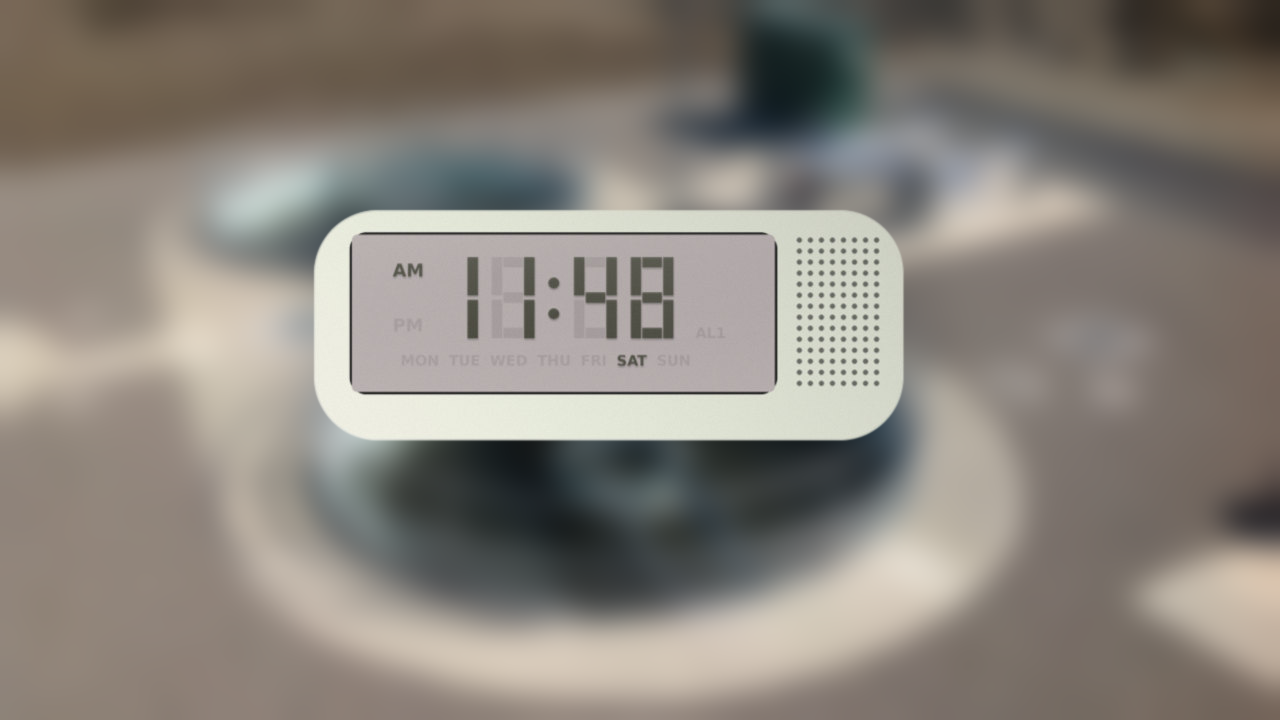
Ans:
**11:48**
